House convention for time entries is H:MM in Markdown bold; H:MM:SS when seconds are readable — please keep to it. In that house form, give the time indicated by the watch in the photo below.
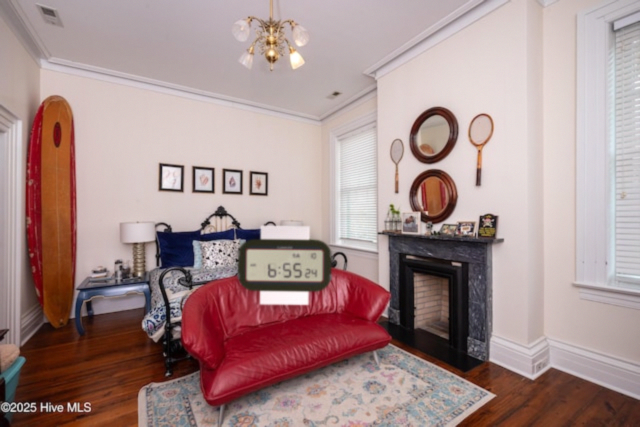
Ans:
**6:55**
